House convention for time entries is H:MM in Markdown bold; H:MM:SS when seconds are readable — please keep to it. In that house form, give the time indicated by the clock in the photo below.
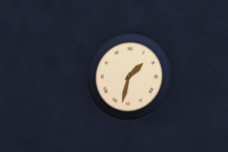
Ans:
**1:32**
